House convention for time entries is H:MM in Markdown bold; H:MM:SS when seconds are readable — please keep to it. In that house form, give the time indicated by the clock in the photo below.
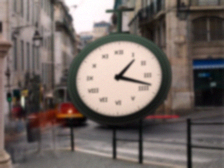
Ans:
**1:18**
